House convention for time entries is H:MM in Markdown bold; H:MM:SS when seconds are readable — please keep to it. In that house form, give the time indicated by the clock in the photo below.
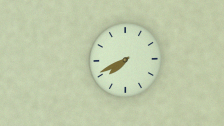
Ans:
**7:41**
